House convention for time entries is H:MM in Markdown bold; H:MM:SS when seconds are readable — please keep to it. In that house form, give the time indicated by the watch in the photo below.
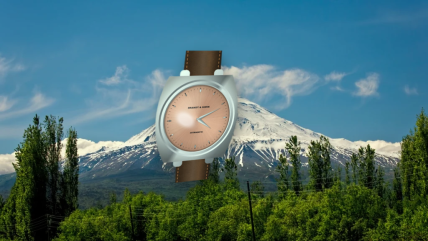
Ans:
**4:11**
